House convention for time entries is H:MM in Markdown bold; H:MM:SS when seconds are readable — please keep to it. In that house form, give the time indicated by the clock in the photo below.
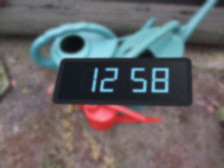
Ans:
**12:58**
